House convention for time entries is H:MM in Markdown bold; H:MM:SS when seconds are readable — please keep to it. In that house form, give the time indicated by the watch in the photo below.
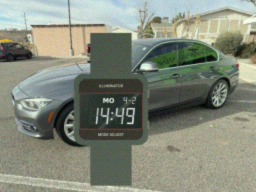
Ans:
**14:49**
